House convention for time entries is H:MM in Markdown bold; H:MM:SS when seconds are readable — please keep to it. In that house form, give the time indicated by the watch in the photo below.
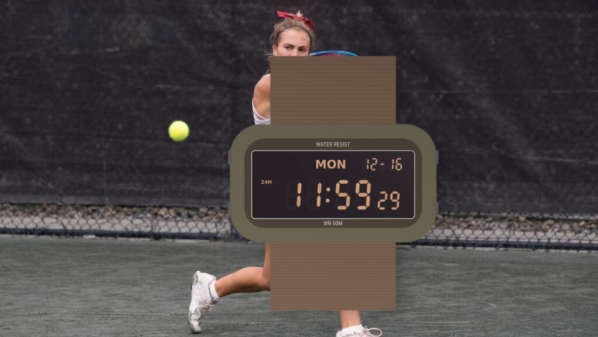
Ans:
**11:59:29**
